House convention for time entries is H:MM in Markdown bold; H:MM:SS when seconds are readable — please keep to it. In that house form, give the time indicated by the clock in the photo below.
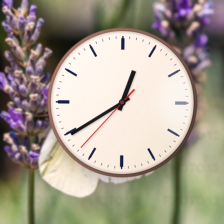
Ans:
**12:39:37**
